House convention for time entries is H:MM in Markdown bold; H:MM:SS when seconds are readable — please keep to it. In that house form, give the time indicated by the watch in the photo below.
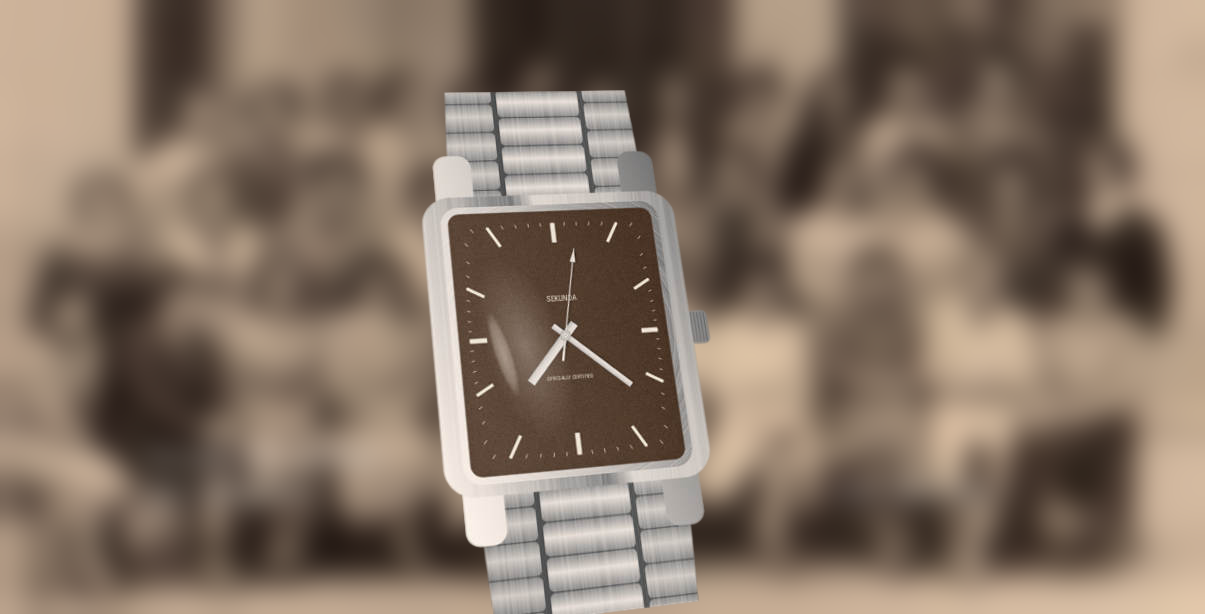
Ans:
**7:22:02**
